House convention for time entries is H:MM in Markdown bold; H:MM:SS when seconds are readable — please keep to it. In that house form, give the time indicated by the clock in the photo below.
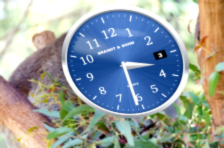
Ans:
**3:31**
